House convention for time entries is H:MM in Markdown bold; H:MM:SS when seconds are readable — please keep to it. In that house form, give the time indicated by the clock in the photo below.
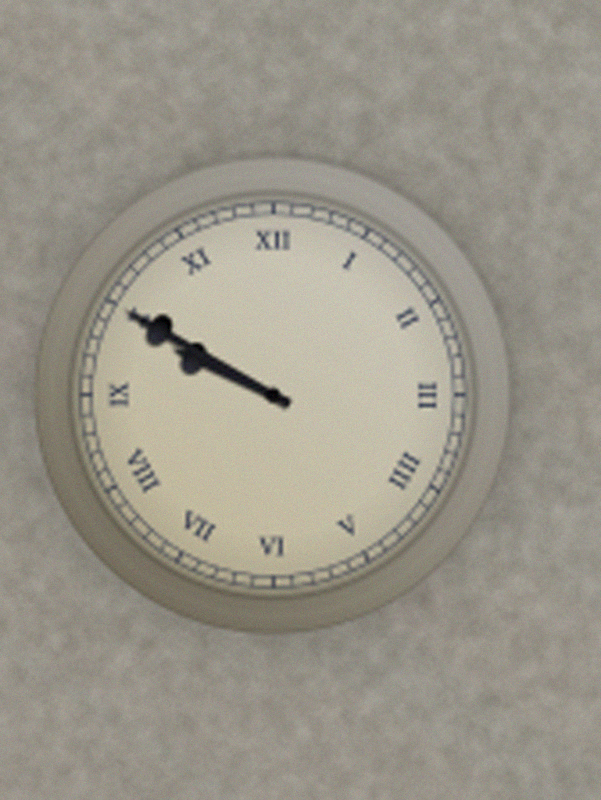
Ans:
**9:50**
